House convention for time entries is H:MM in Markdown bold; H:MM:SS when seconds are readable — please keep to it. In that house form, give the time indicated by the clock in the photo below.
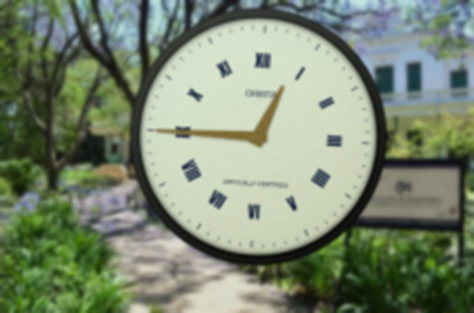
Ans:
**12:45**
